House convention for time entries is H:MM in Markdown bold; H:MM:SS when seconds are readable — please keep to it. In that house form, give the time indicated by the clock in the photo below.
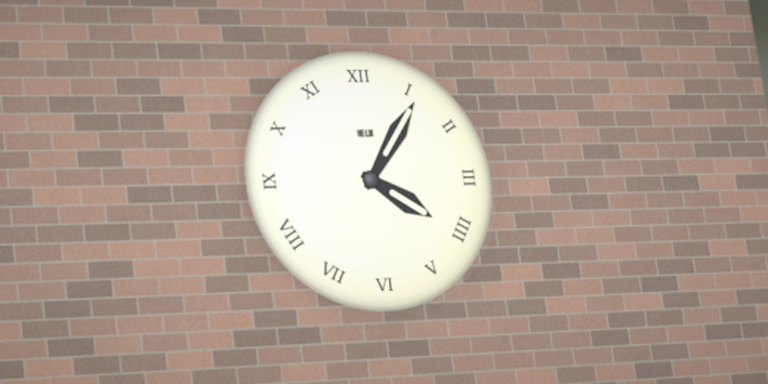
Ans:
**4:06**
